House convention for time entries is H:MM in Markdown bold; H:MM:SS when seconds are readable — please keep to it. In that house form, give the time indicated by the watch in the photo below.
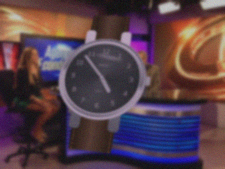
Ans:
**4:53**
